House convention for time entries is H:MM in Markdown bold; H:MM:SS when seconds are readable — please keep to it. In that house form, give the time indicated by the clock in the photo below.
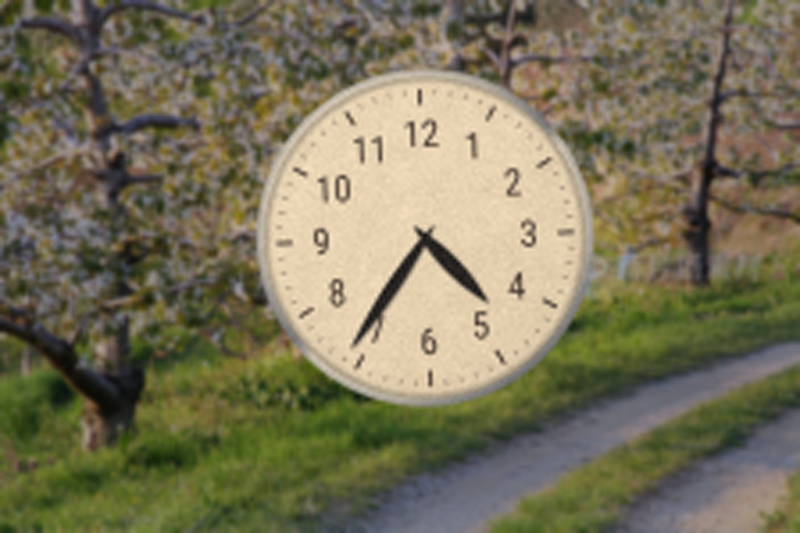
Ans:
**4:36**
